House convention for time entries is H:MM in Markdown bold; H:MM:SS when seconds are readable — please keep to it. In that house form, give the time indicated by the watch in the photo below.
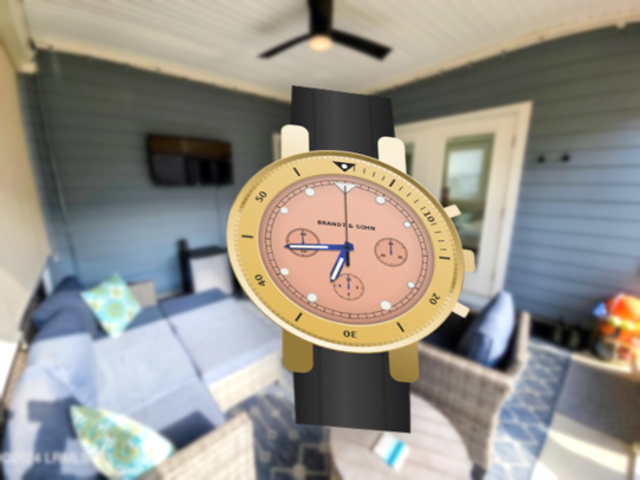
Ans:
**6:44**
